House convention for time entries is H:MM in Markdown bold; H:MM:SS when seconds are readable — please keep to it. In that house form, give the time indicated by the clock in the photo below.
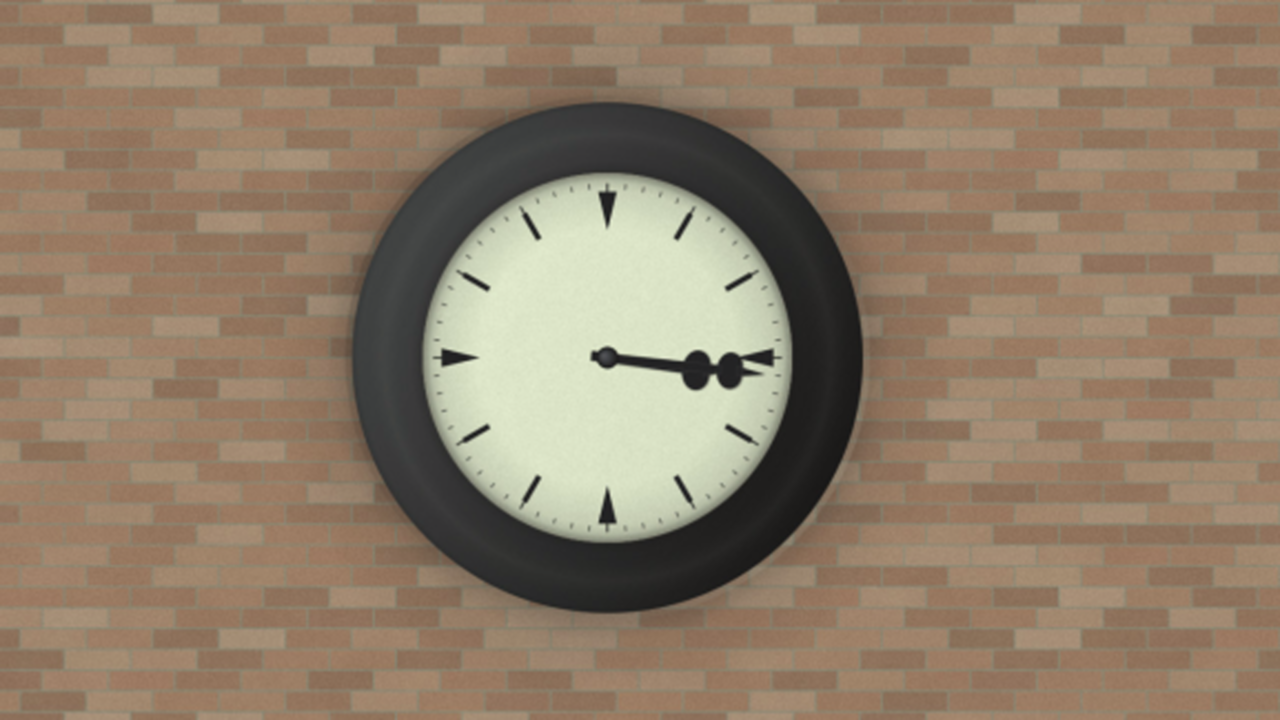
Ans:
**3:16**
